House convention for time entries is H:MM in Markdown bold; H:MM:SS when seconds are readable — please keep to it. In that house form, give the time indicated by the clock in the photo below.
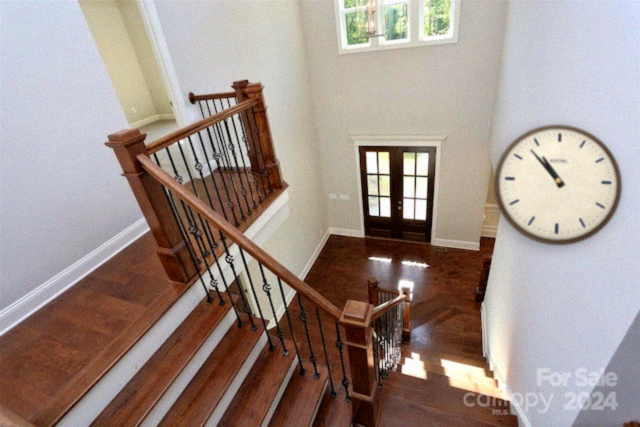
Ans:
**10:53**
